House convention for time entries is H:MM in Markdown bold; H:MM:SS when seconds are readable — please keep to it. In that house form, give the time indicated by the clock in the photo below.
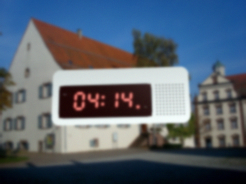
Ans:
**4:14**
